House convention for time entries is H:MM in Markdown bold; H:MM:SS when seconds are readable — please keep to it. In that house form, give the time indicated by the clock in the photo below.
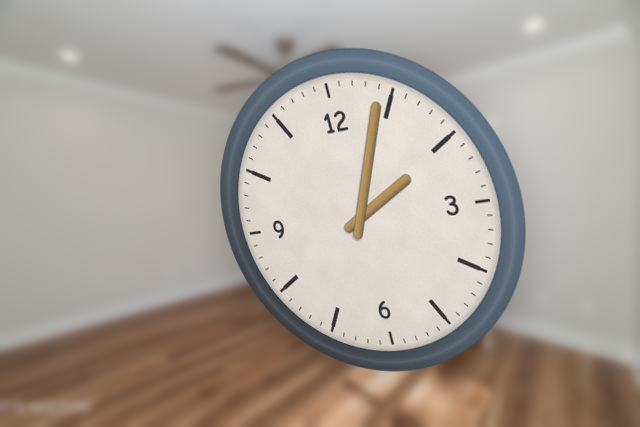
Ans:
**2:04**
